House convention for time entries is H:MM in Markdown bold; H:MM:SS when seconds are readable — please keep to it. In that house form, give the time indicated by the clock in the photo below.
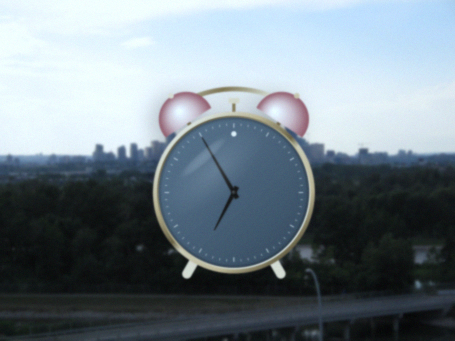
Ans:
**6:55**
